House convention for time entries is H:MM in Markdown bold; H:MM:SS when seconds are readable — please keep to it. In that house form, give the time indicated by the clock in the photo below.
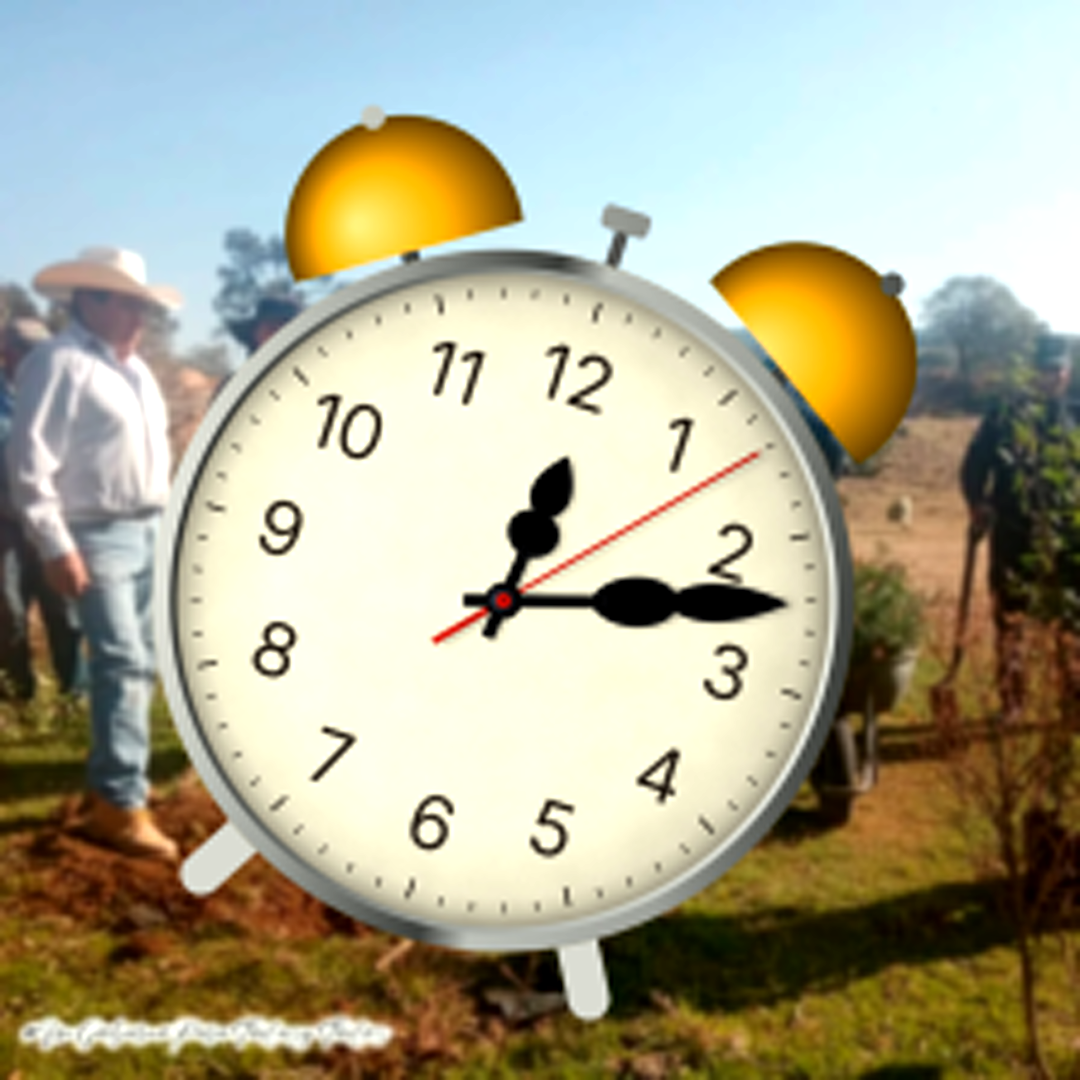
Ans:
**12:12:07**
